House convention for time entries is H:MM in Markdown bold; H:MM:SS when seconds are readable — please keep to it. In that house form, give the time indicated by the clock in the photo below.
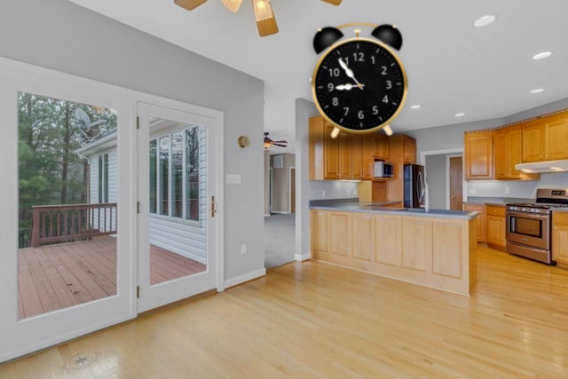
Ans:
**8:54**
